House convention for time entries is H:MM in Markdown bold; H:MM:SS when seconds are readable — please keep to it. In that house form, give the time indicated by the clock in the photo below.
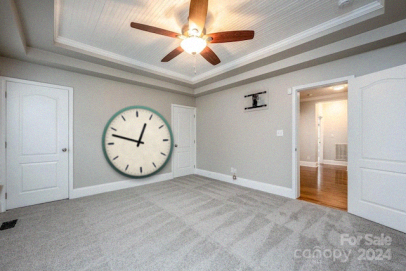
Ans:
**12:48**
